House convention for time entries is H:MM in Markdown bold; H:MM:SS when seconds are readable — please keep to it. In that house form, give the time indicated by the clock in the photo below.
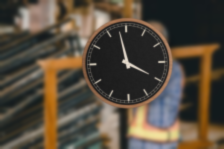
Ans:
**3:58**
